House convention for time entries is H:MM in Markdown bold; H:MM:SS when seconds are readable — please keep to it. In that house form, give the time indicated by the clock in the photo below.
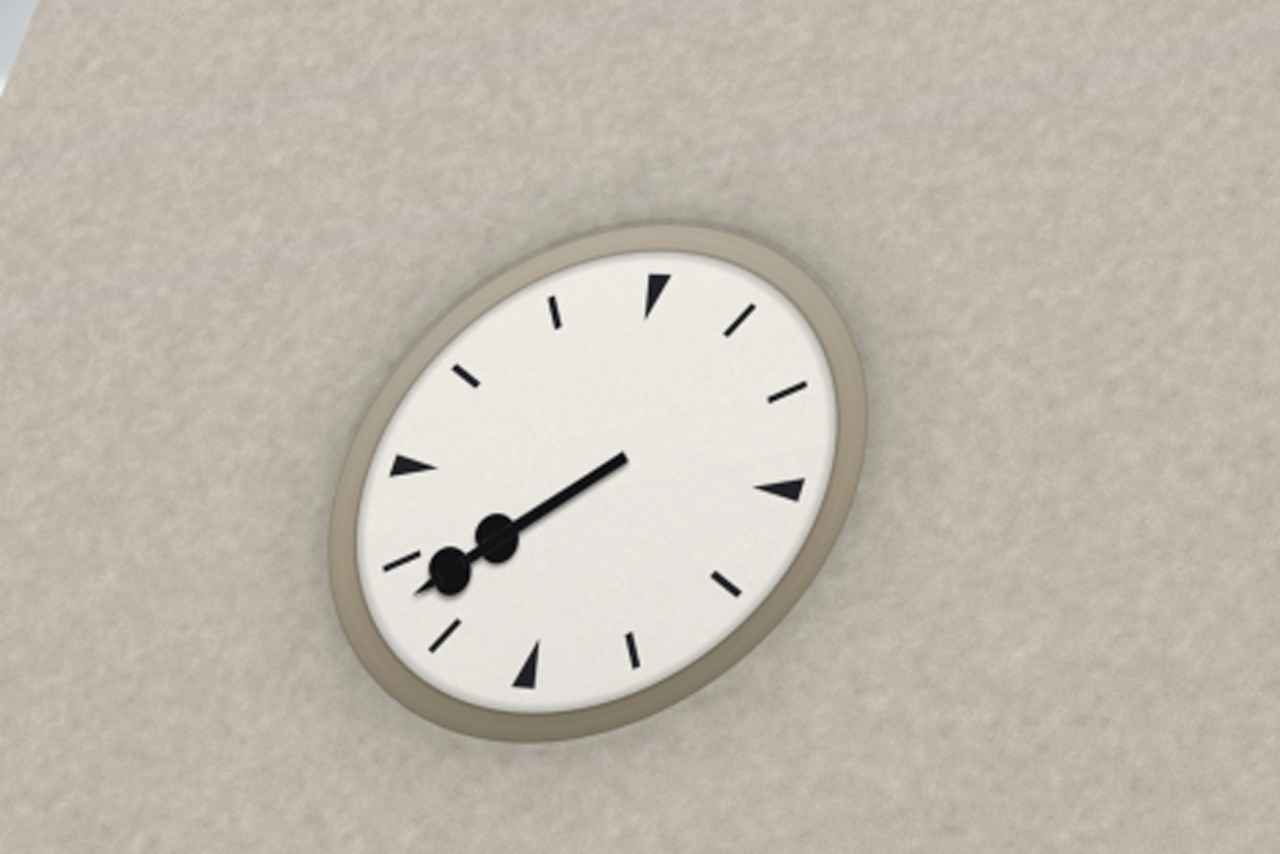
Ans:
**7:38**
